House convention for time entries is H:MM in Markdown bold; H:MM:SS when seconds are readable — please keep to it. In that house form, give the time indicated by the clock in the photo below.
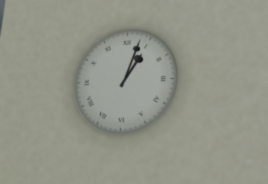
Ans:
**1:03**
